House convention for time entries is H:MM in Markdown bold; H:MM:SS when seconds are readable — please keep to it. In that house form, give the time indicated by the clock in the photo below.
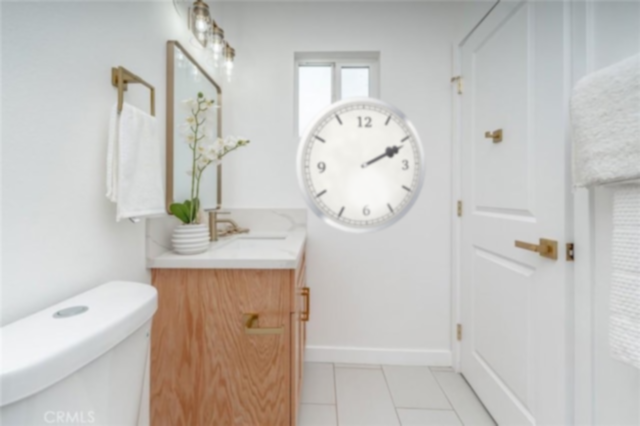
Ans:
**2:11**
